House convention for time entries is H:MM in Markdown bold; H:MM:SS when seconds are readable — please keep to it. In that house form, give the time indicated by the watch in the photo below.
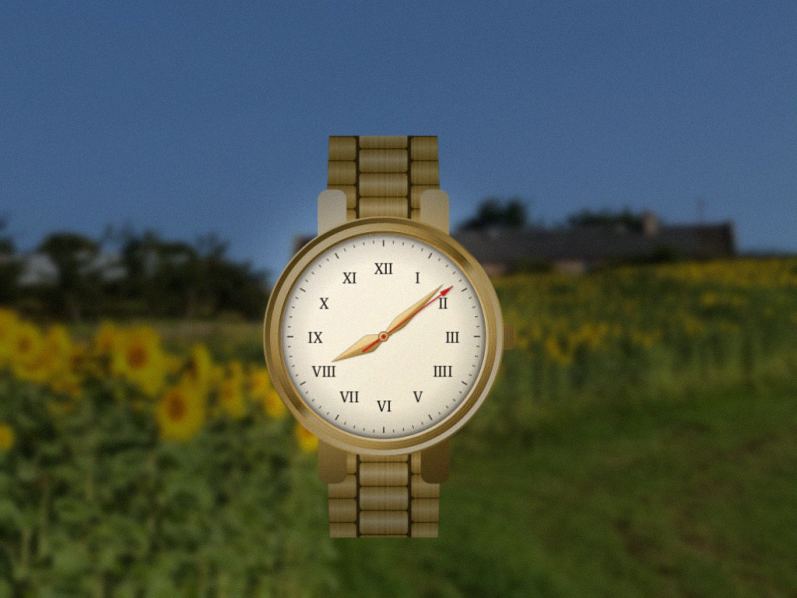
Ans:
**8:08:09**
